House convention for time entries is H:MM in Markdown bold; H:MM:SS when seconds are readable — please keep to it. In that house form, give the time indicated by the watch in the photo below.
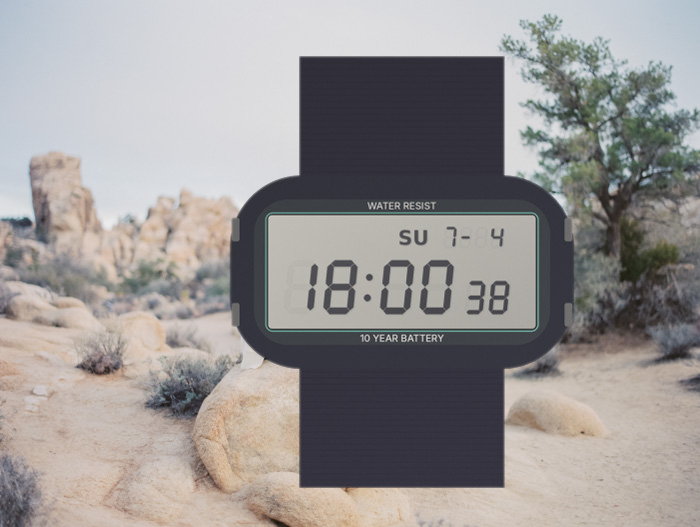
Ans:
**18:00:38**
